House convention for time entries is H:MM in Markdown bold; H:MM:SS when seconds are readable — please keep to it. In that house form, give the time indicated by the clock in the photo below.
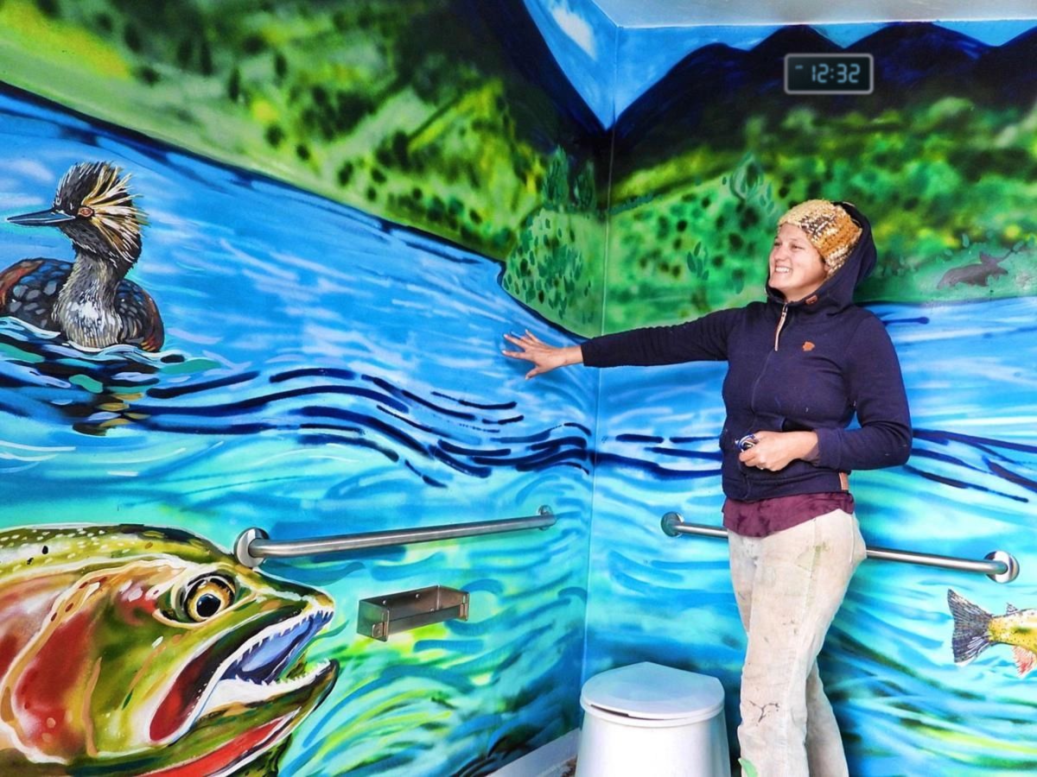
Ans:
**12:32**
